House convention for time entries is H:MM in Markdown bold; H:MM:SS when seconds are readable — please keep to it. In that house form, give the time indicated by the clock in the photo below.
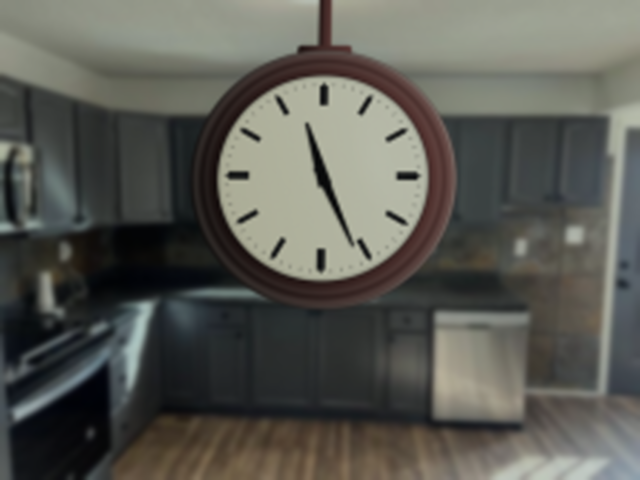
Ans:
**11:26**
